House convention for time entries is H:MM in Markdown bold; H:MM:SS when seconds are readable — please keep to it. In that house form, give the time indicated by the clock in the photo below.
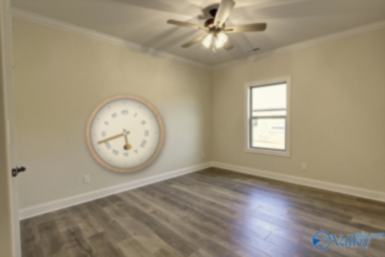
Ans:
**5:42**
